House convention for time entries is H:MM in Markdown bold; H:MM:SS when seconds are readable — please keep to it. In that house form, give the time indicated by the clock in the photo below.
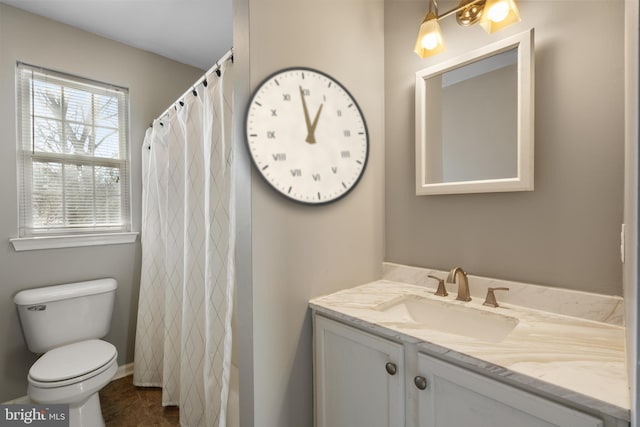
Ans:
**12:59**
